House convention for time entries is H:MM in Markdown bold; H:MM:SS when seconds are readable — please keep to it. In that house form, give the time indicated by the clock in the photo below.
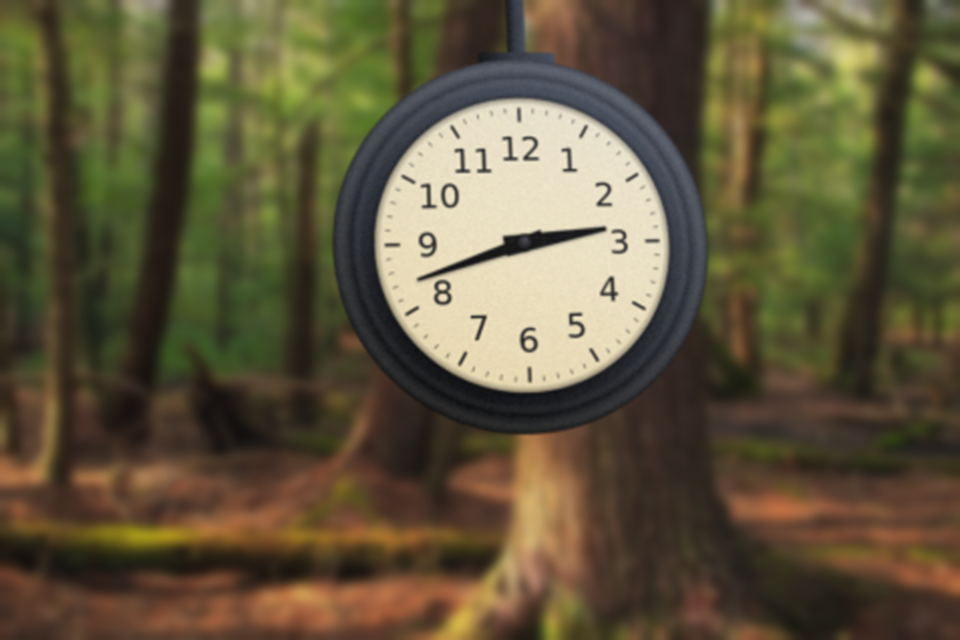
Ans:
**2:42**
